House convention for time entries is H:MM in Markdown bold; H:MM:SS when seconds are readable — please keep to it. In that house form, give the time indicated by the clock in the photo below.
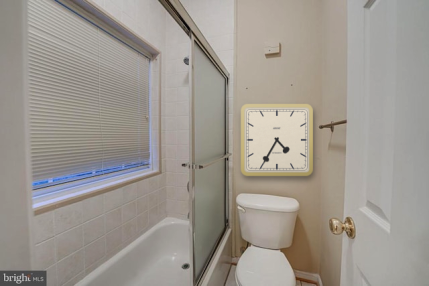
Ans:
**4:35**
